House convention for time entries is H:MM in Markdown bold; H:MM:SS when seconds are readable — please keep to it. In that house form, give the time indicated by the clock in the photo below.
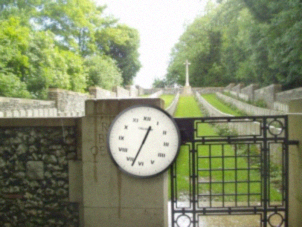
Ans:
**12:33**
